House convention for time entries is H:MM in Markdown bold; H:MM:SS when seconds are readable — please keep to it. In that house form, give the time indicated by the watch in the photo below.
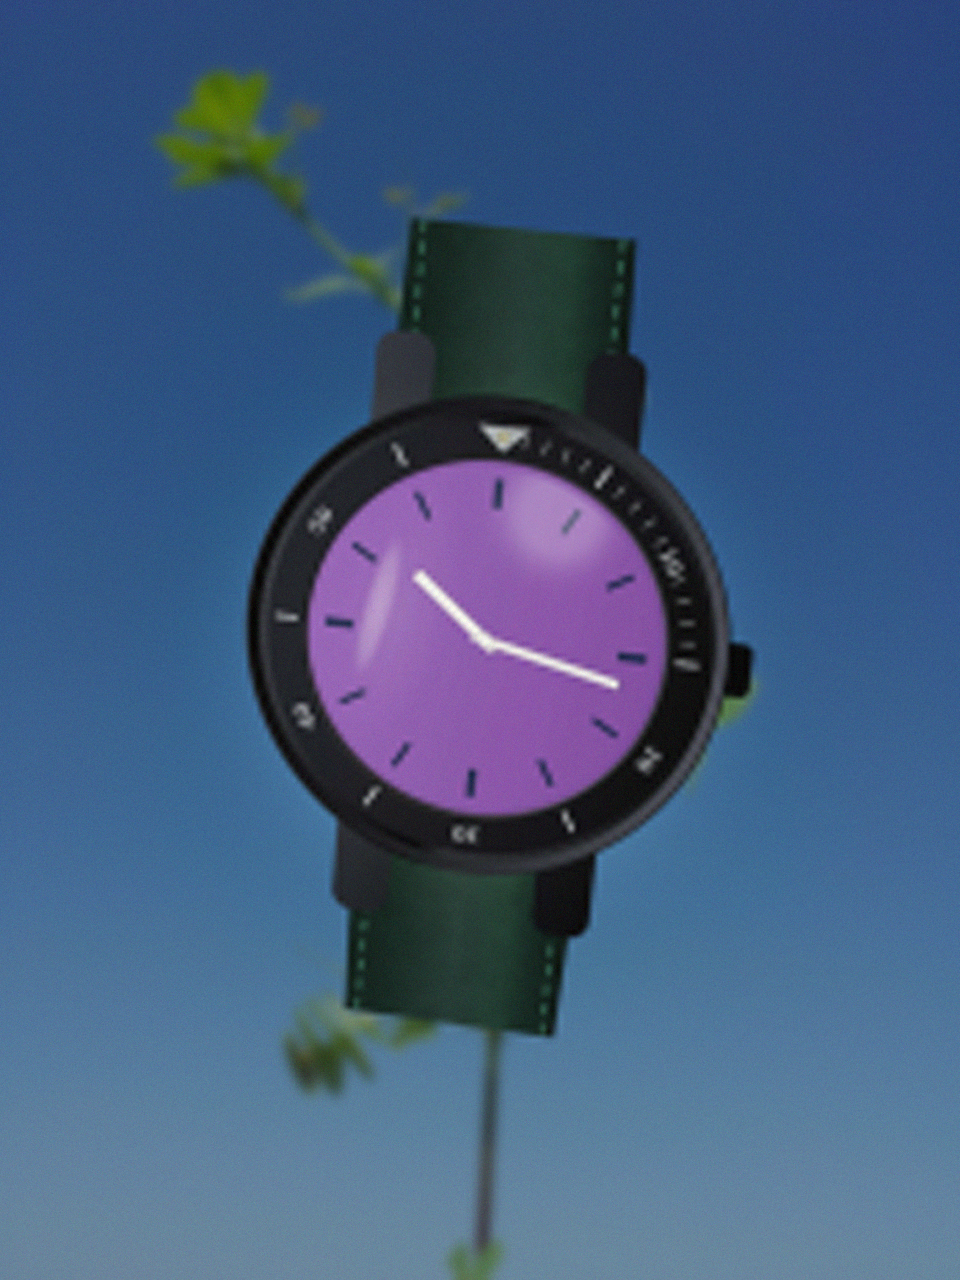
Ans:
**10:17**
